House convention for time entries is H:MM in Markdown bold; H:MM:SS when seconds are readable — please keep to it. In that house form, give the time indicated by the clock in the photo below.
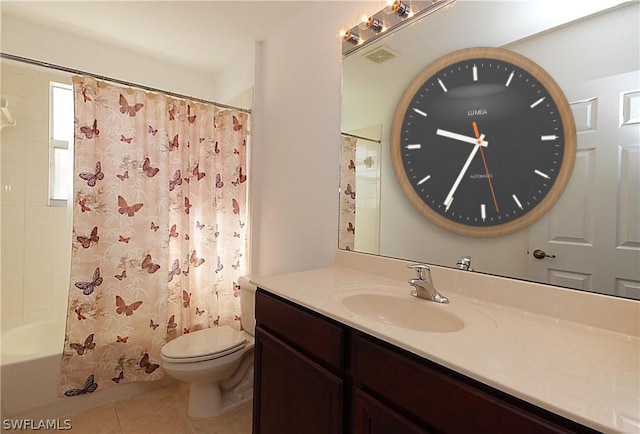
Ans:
**9:35:28**
